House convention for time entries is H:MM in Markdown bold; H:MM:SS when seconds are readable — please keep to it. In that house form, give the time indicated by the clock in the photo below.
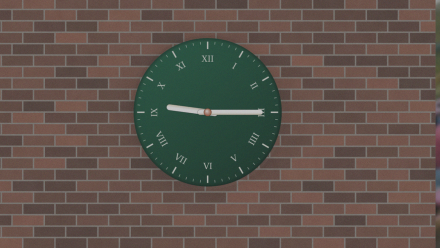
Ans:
**9:15**
